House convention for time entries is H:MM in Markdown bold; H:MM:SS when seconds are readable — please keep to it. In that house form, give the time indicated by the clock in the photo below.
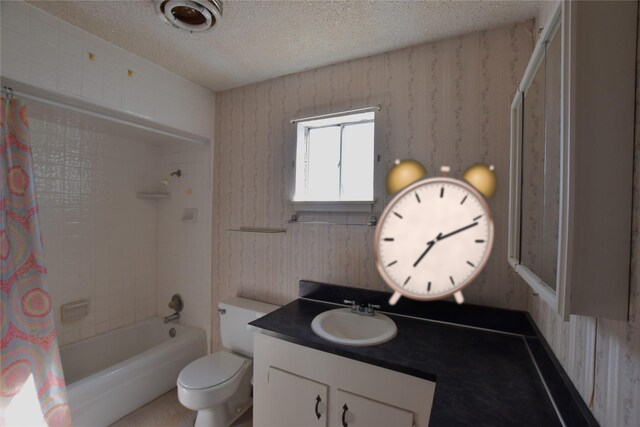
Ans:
**7:11**
